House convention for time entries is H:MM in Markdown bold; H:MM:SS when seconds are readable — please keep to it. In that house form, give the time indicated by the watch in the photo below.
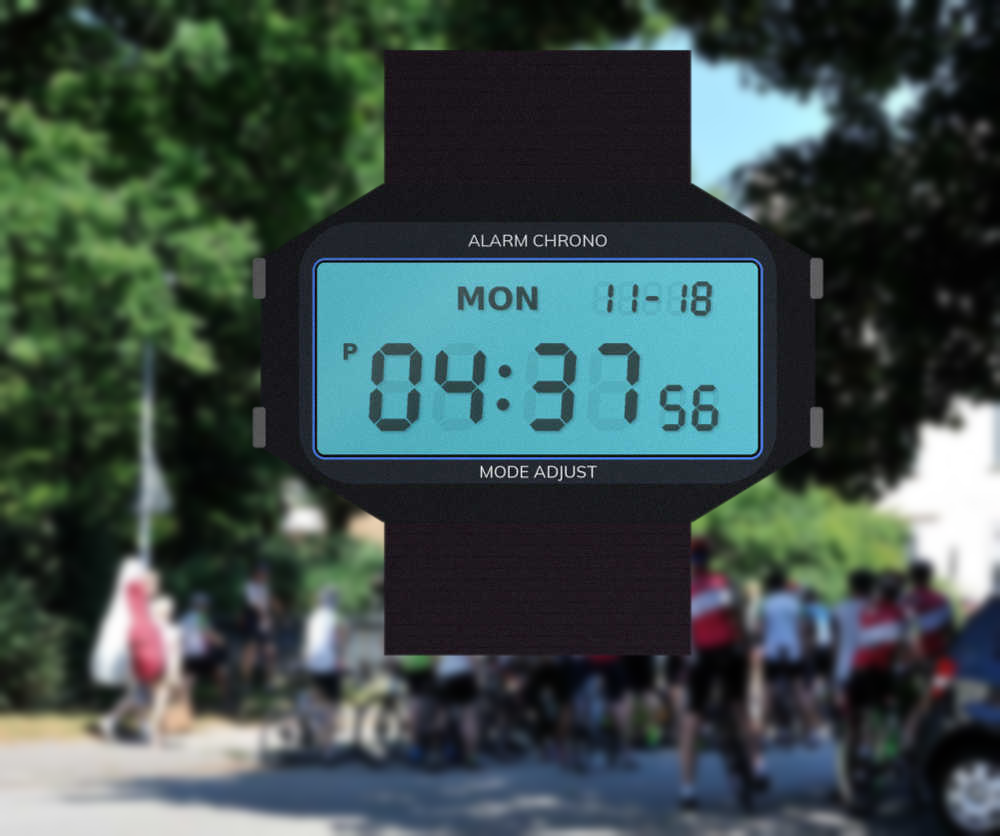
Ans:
**4:37:56**
